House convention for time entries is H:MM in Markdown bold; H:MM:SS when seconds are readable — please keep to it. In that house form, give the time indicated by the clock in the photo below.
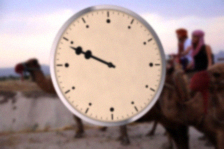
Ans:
**9:49**
